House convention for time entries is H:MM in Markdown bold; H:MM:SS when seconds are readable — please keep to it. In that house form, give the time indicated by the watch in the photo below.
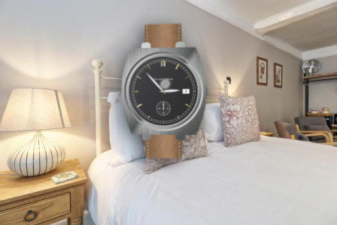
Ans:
**2:53**
